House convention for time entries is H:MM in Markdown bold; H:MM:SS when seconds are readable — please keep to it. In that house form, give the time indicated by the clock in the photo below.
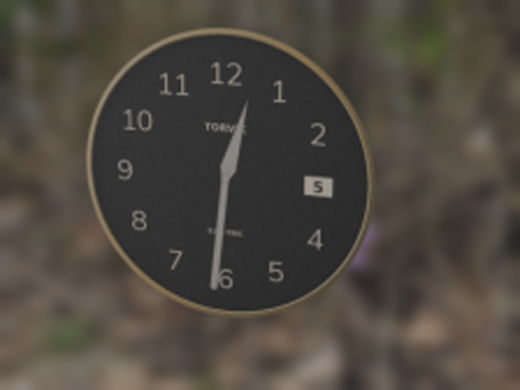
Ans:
**12:31**
